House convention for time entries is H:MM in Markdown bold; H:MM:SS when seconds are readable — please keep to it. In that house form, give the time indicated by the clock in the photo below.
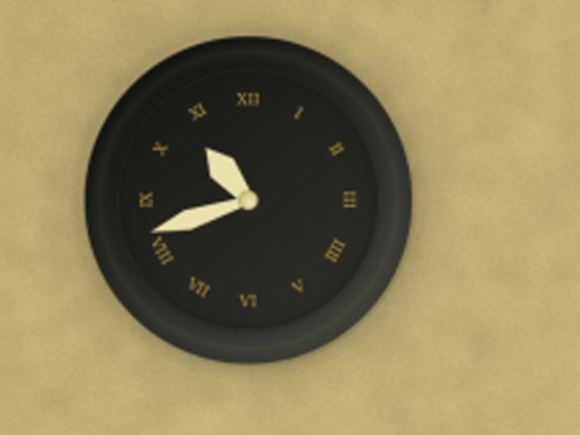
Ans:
**10:42**
